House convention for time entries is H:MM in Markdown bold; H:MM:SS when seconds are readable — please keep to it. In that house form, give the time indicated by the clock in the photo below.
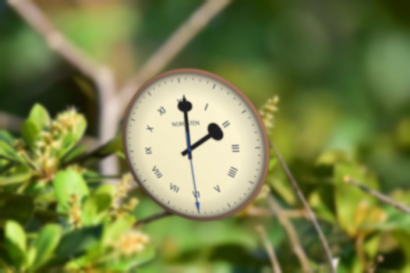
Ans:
**2:00:30**
